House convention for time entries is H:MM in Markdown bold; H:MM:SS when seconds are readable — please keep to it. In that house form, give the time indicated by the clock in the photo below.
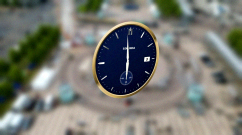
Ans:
**5:59**
